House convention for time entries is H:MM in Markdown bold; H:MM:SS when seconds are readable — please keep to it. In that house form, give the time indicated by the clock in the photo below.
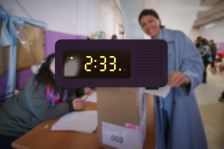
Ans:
**2:33**
